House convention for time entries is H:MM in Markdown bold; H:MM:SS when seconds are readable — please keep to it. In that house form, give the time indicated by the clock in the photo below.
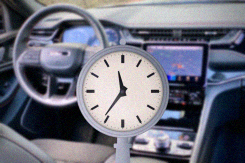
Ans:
**11:36**
